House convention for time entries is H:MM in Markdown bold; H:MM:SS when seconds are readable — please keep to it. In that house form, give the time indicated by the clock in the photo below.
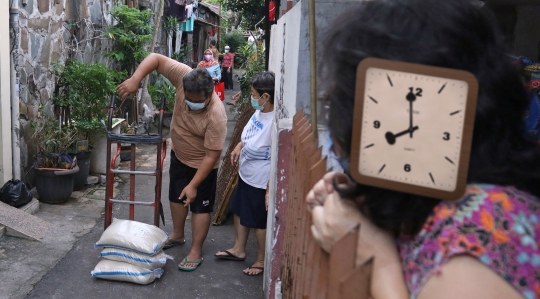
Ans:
**7:59**
